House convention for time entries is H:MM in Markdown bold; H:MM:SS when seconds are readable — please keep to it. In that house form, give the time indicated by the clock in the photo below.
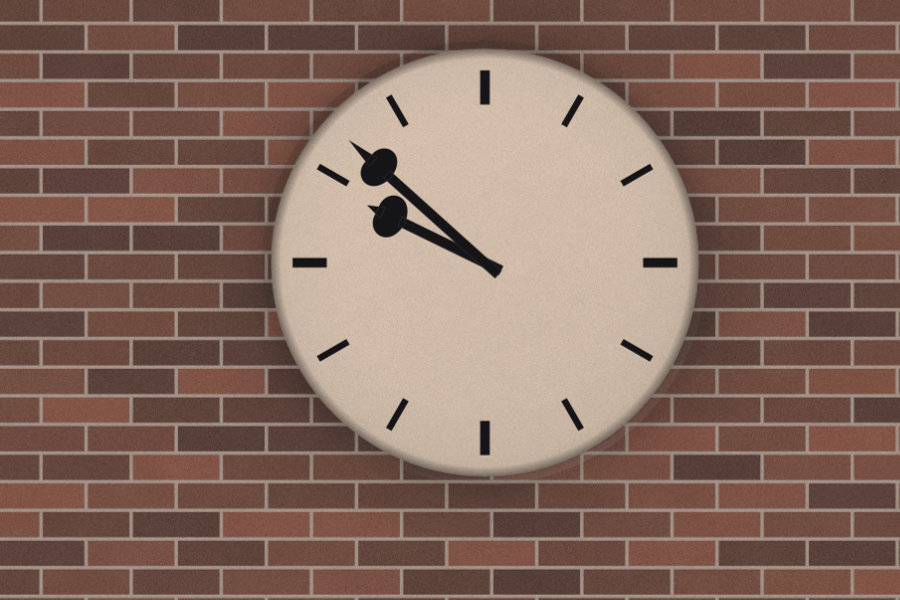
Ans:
**9:52**
